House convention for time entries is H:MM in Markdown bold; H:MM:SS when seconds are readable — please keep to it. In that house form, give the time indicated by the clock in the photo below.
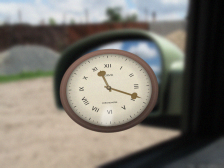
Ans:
**11:19**
